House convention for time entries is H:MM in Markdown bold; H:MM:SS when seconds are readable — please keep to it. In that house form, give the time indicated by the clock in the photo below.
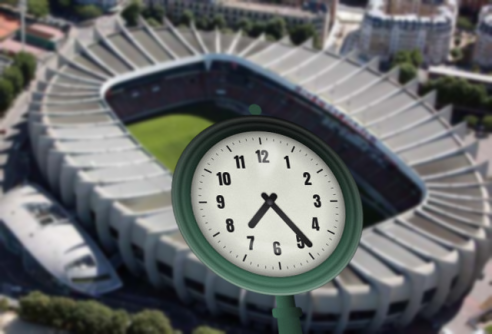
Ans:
**7:24**
